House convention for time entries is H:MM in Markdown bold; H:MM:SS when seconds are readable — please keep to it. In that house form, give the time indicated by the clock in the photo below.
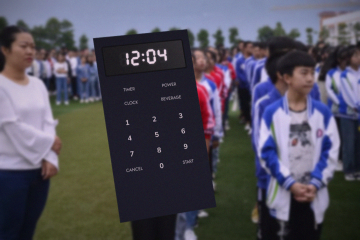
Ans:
**12:04**
